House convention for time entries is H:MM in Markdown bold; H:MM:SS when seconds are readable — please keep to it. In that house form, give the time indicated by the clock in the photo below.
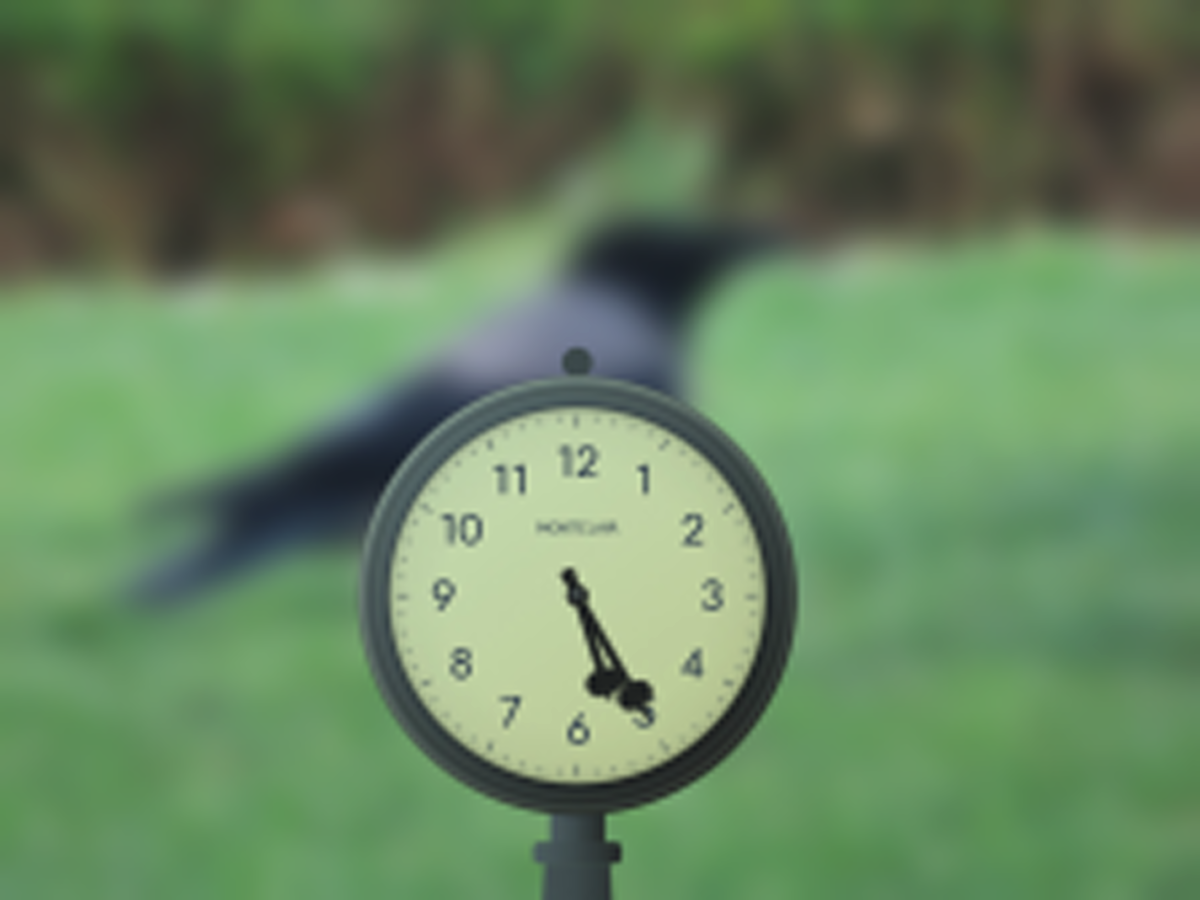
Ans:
**5:25**
